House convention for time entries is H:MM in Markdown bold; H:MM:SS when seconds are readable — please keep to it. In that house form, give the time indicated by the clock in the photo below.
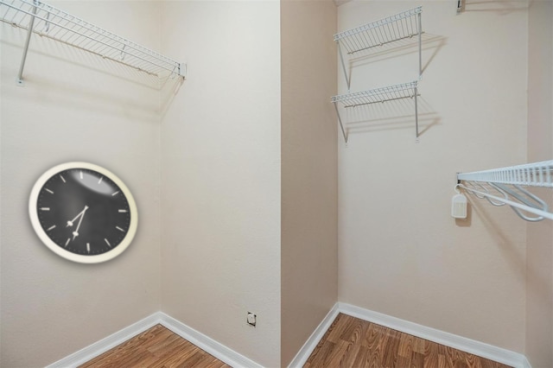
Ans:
**7:34**
